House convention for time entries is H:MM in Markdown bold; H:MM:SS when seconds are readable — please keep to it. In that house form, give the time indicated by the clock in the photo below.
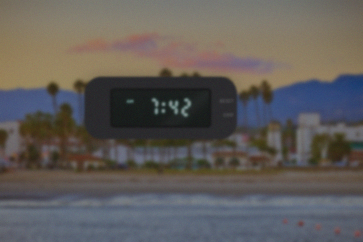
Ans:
**7:42**
